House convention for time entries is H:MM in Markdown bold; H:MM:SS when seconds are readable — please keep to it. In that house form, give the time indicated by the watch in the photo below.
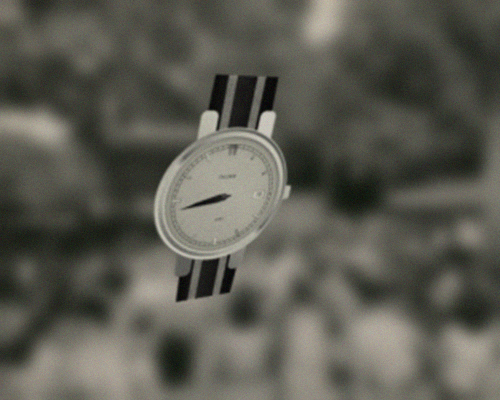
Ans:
**8:43**
